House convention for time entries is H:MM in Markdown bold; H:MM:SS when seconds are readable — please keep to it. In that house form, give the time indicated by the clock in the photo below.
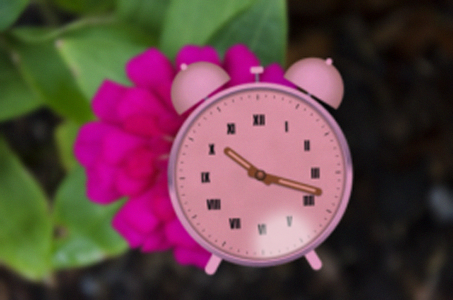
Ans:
**10:18**
